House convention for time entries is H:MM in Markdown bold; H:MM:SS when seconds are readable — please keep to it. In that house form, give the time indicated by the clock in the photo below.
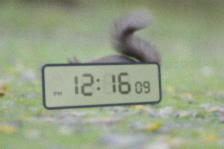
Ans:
**12:16:09**
